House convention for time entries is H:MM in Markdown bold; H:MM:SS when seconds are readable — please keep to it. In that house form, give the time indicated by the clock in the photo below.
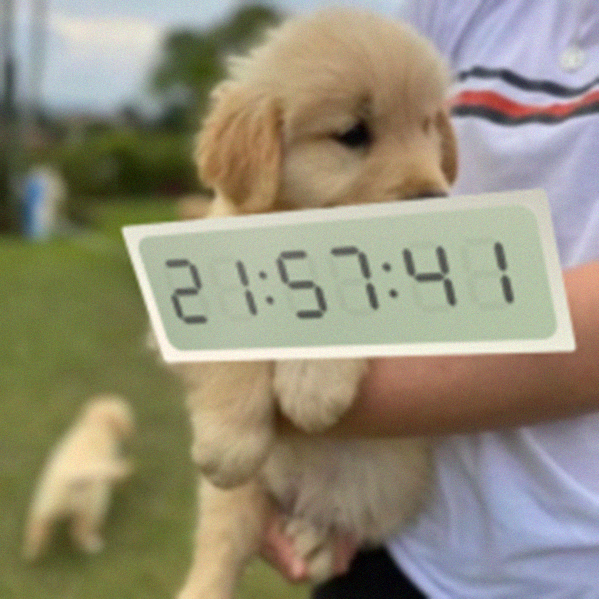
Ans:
**21:57:41**
